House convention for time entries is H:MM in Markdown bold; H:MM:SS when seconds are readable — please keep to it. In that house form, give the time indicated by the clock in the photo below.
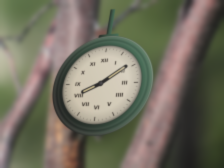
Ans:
**8:09**
